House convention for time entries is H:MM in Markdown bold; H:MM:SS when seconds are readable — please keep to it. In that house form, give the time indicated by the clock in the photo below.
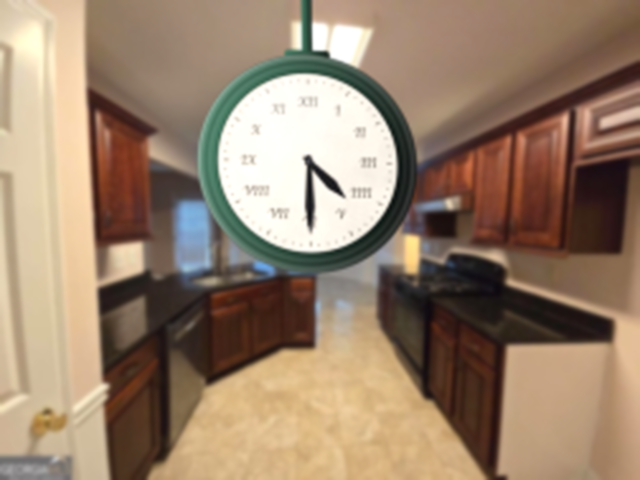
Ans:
**4:30**
